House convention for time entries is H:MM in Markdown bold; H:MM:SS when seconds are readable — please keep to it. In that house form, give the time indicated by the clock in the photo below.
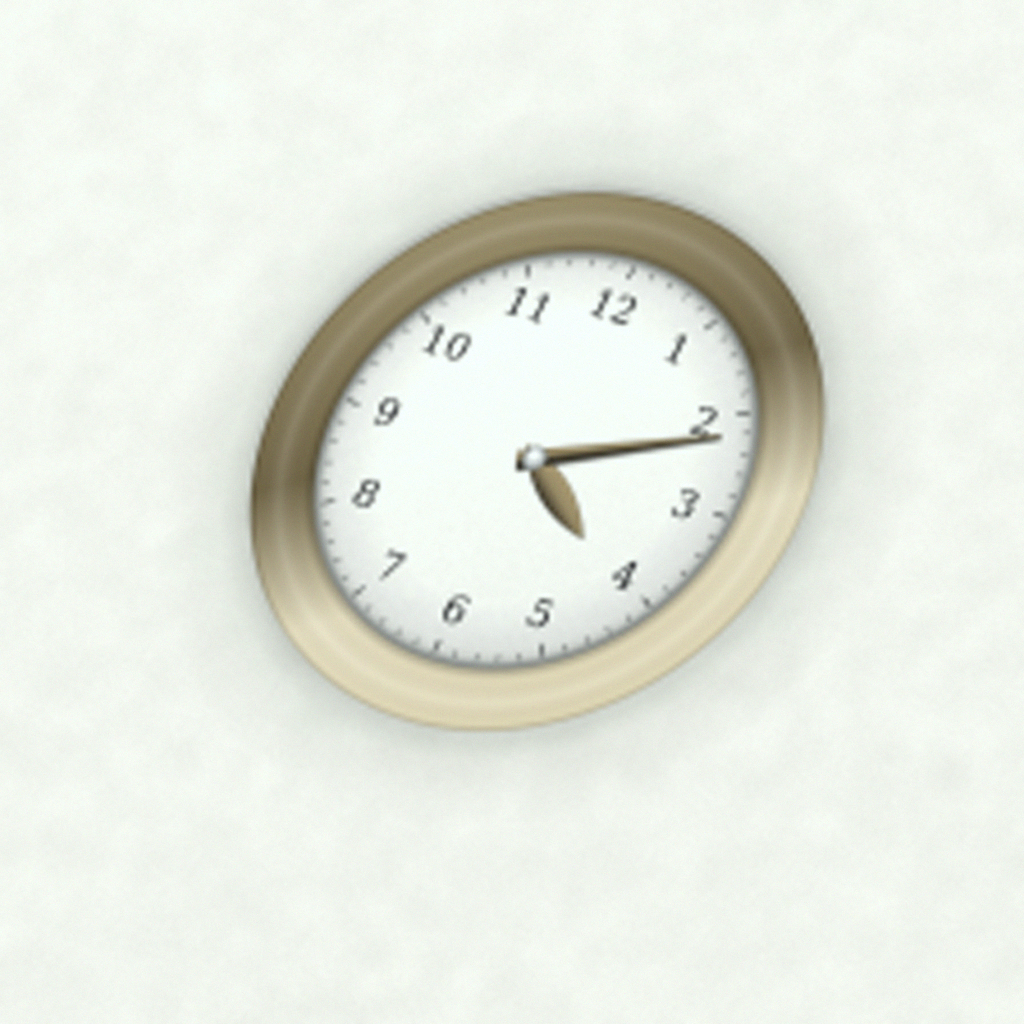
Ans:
**4:11**
